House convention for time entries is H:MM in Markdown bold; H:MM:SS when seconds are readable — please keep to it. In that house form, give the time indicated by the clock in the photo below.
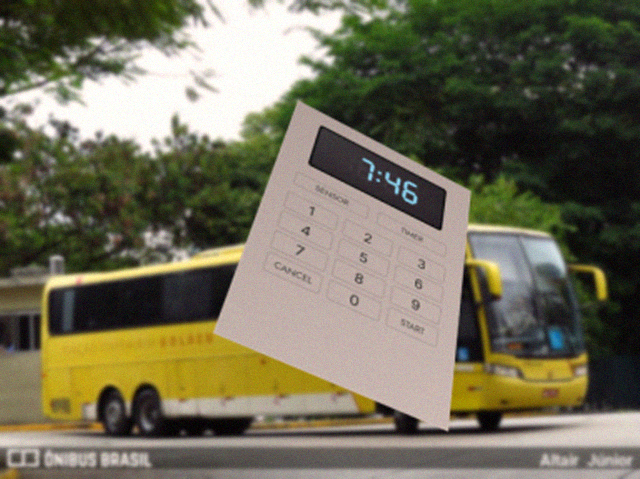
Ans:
**7:46**
